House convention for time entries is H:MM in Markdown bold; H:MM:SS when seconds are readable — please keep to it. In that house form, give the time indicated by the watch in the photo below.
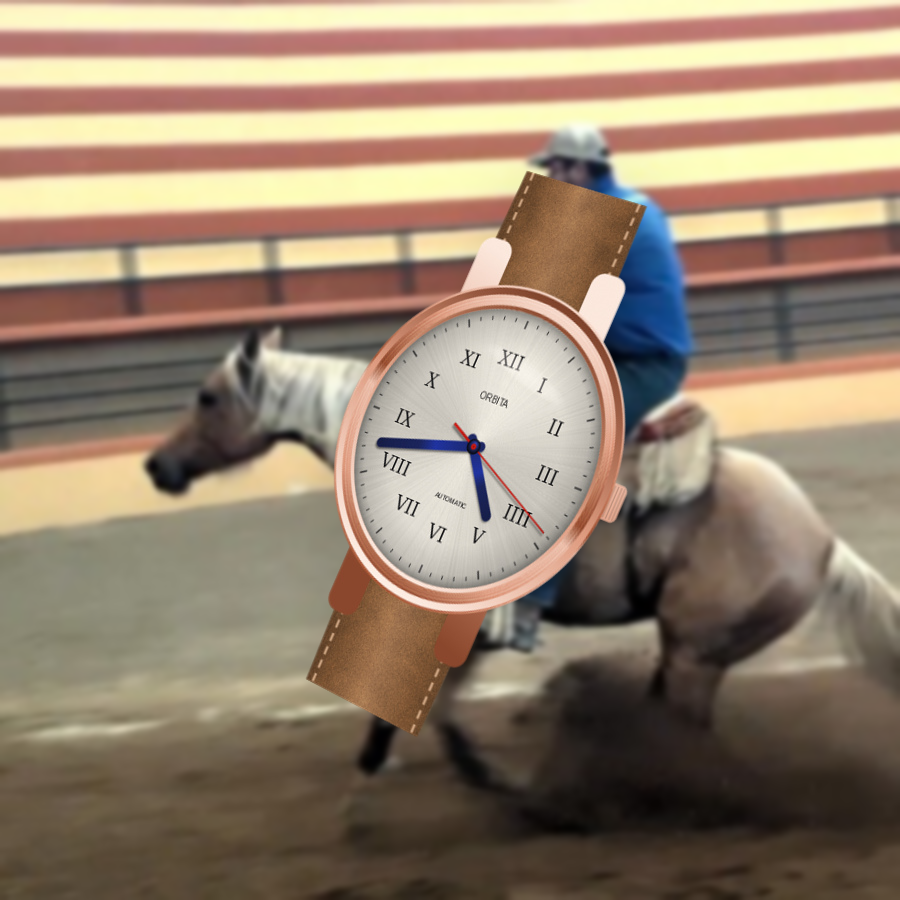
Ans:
**4:42:19**
